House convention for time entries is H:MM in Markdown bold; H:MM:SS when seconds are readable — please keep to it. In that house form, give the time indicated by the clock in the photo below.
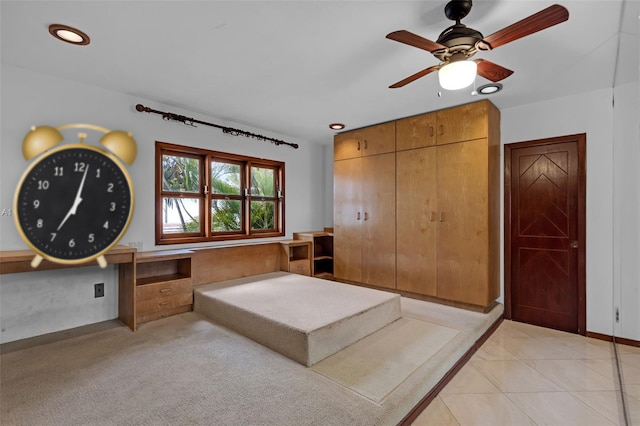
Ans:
**7:02**
